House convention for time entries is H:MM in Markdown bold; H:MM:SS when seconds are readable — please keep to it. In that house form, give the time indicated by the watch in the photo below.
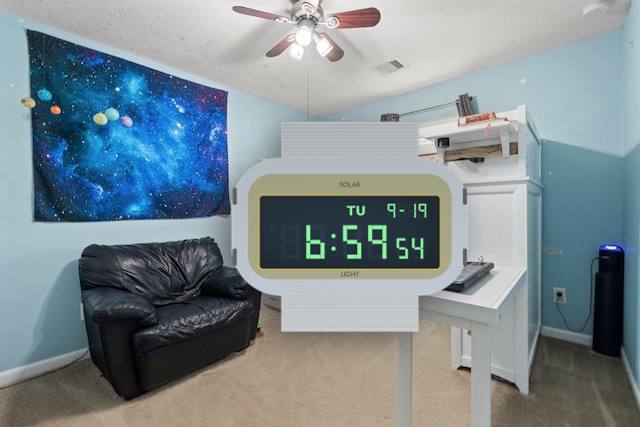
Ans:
**6:59:54**
